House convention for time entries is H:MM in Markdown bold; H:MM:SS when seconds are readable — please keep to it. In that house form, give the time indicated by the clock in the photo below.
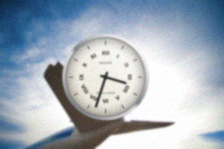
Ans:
**3:33**
